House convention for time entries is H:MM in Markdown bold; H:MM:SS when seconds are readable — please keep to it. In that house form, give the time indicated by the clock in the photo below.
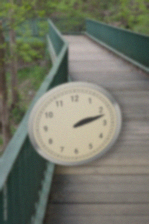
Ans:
**2:12**
